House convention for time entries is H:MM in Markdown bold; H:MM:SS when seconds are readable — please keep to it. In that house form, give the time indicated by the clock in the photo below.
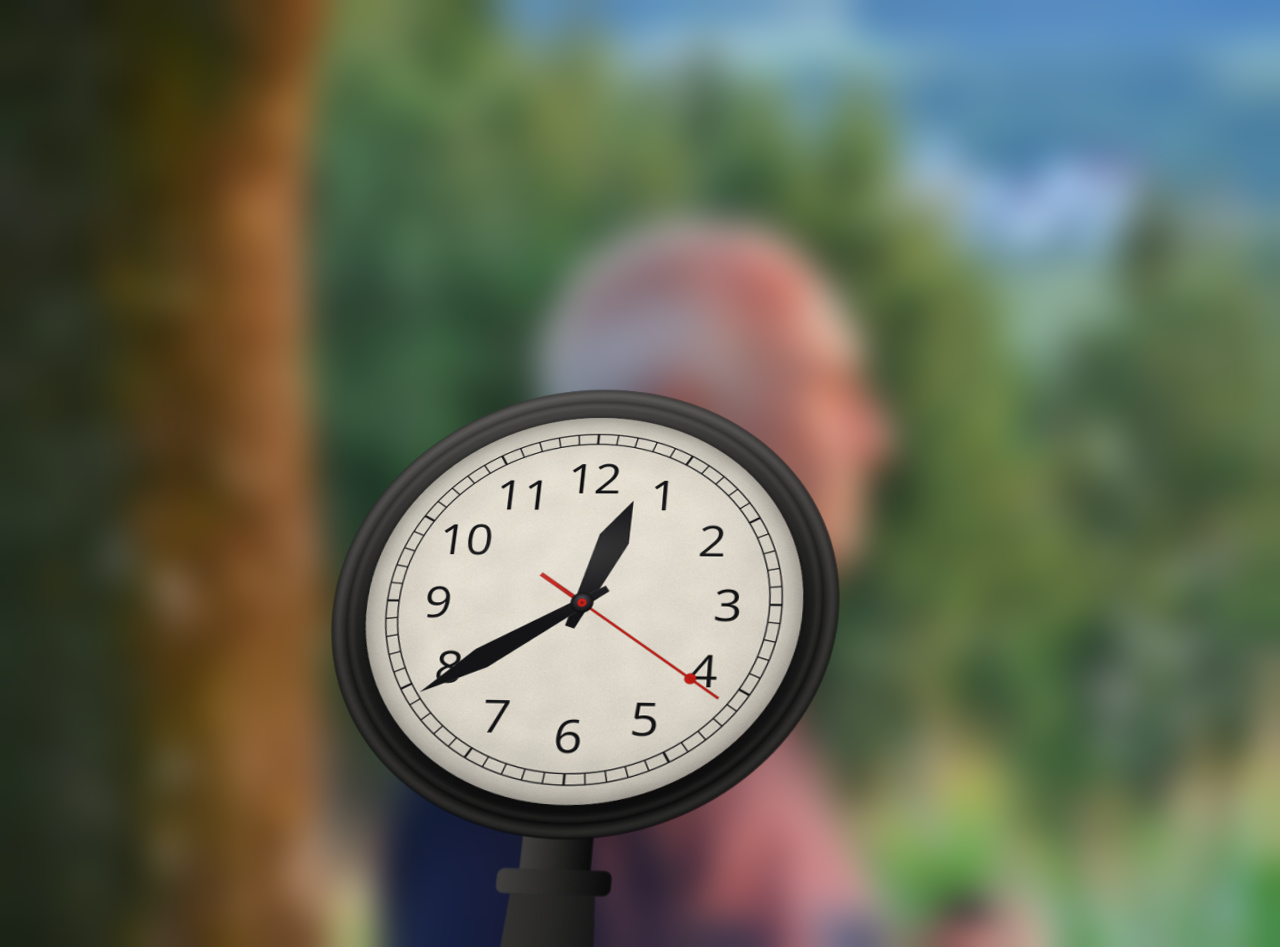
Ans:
**12:39:21**
